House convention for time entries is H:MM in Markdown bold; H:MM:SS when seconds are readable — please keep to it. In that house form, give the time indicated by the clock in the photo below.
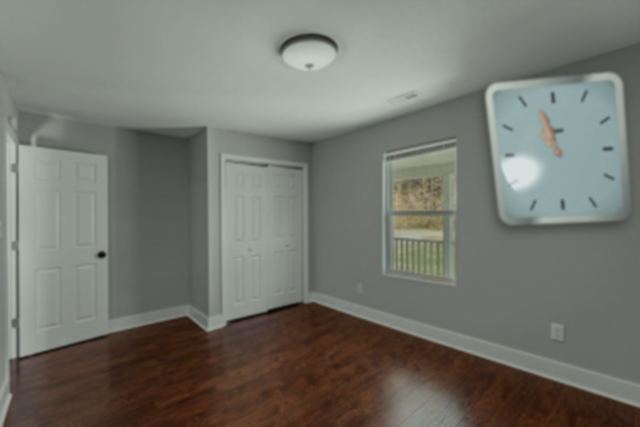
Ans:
**10:57**
